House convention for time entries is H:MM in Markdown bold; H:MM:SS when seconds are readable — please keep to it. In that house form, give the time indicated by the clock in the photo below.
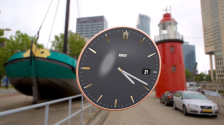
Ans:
**4:19**
